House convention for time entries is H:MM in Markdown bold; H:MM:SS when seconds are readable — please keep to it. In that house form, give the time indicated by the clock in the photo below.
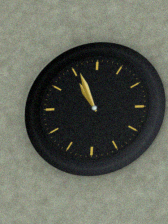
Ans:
**10:56**
